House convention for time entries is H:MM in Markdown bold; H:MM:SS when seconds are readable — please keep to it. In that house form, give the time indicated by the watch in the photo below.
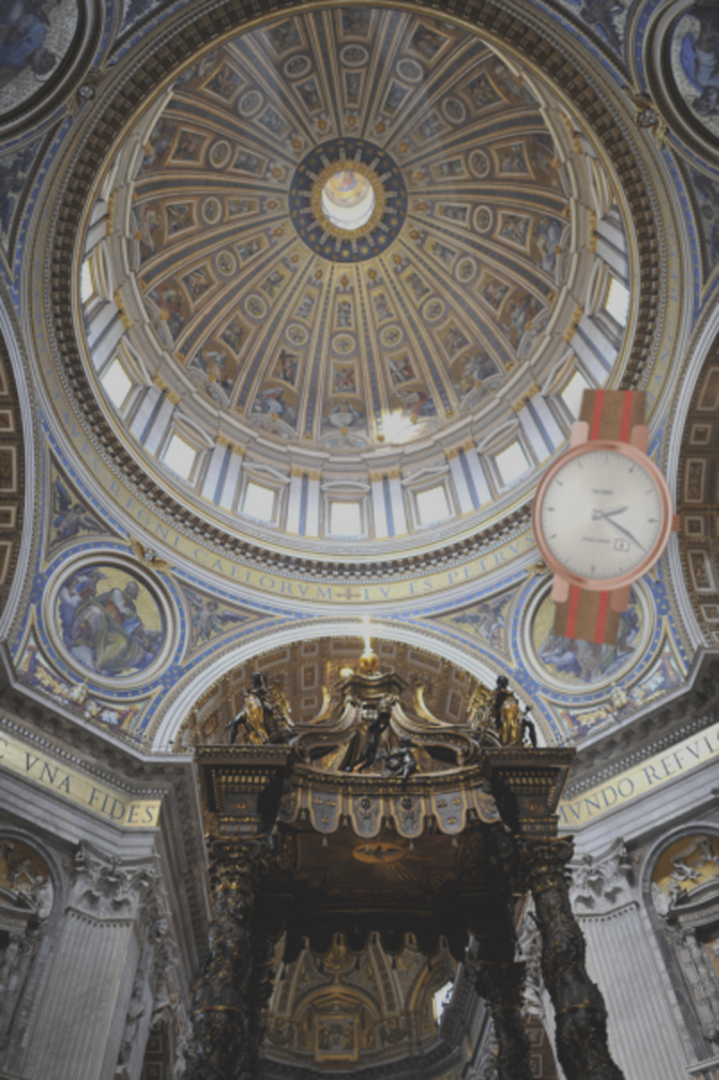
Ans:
**2:20**
